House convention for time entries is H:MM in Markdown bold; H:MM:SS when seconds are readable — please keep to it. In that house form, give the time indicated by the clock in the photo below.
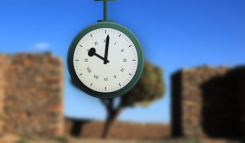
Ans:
**10:01**
